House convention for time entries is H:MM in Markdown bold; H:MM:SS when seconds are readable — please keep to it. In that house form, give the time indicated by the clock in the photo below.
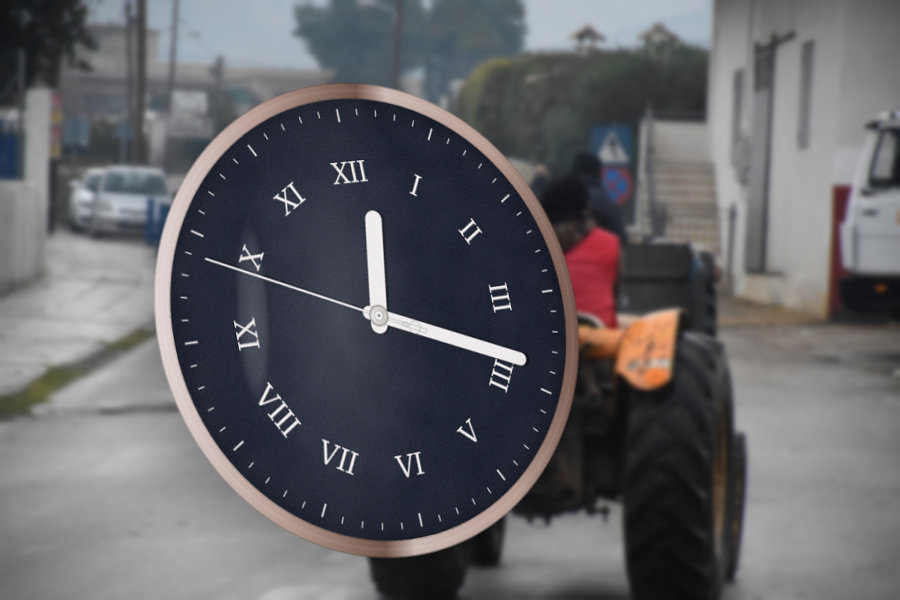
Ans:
**12:18:49**
